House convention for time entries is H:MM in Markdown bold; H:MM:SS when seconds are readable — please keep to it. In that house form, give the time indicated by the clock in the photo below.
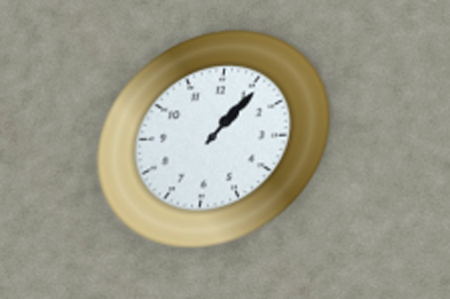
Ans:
**1:06**
